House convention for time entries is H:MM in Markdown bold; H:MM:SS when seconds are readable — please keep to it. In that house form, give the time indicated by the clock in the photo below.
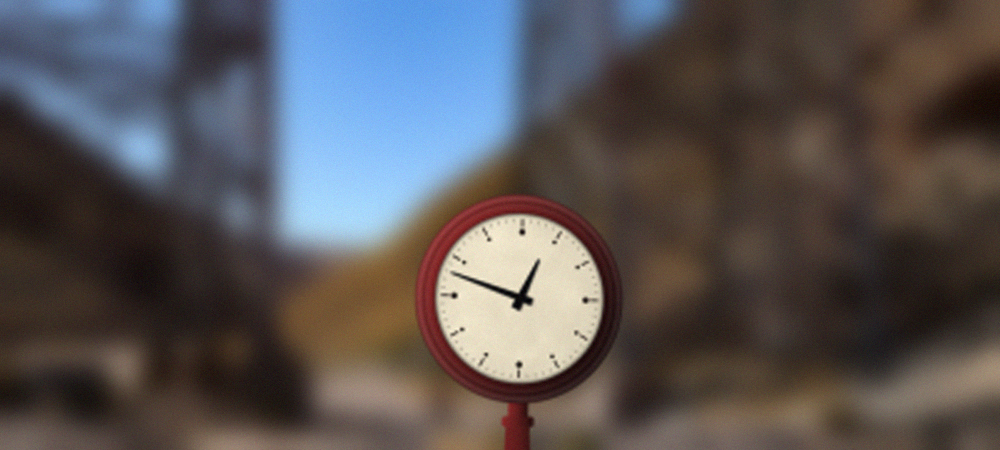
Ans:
**12:48**
